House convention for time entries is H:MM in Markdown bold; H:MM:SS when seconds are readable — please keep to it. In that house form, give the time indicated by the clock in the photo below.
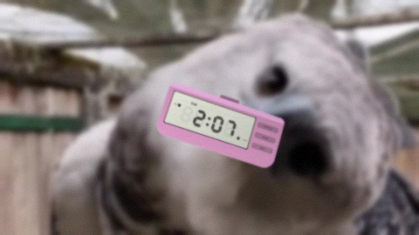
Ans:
**2:07**
